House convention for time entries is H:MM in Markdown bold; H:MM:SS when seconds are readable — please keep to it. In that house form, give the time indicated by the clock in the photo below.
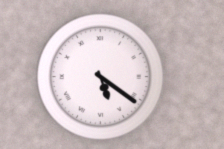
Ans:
**5:21**
